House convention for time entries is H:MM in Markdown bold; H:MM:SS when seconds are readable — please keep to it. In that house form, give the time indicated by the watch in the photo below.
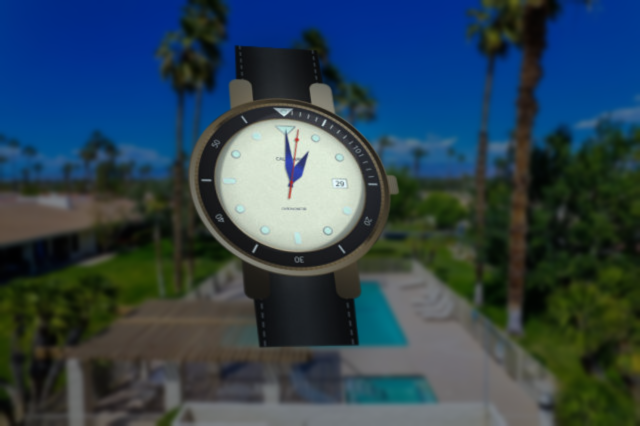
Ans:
**1:00:02**
